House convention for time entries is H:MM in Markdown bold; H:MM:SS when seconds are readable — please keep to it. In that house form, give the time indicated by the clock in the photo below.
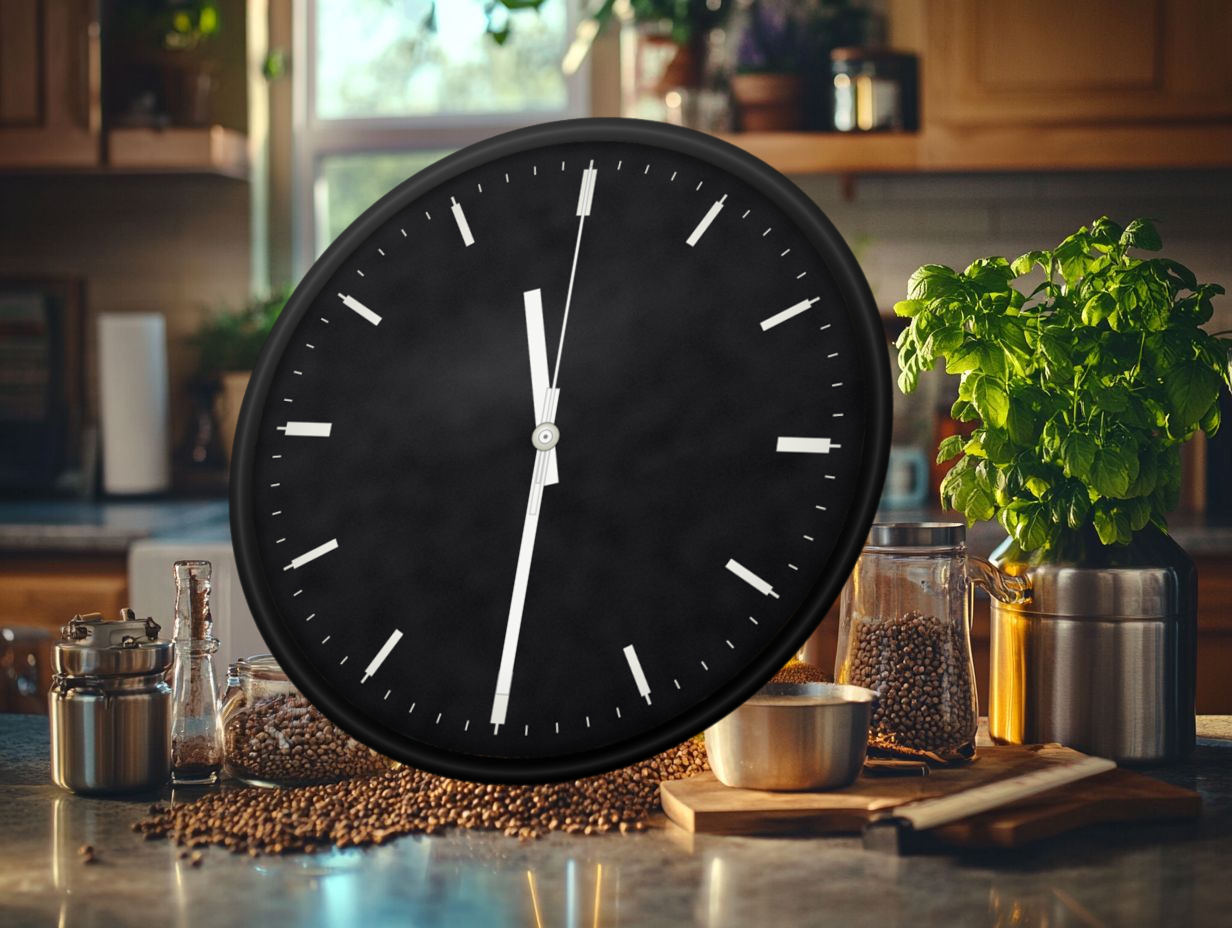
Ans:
**11:30:00**
